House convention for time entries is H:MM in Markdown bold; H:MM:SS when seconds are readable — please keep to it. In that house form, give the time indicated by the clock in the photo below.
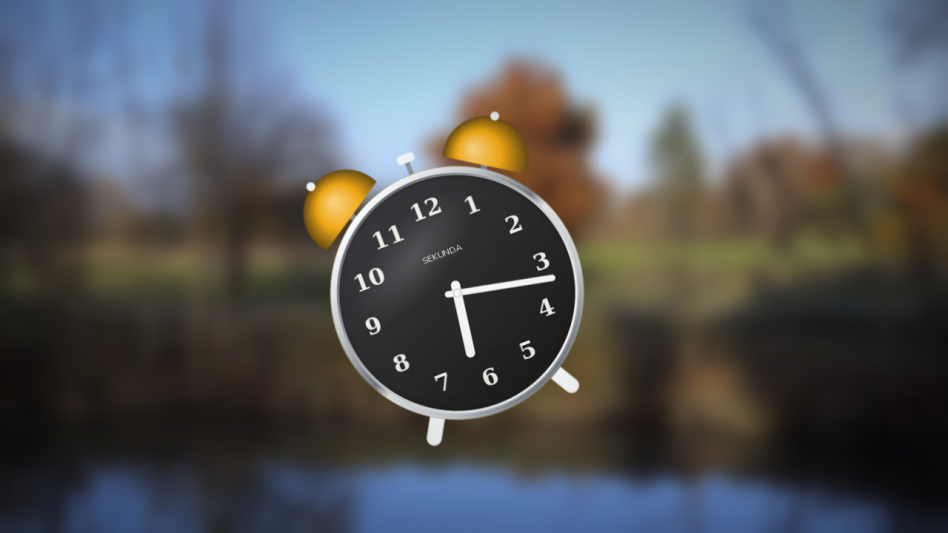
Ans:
**6:17**
